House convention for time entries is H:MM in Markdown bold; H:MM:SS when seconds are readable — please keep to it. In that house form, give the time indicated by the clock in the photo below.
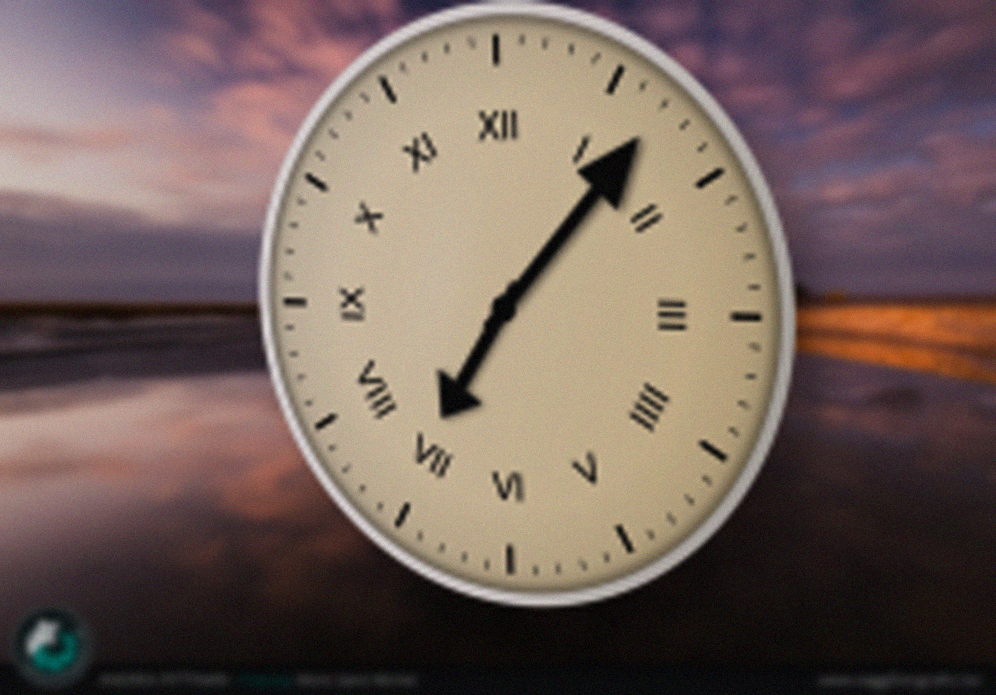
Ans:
**7:07**
